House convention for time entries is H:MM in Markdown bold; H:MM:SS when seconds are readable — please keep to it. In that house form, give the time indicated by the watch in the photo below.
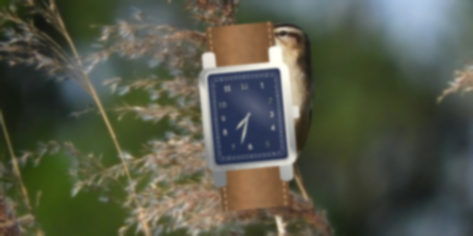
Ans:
**7:33**
